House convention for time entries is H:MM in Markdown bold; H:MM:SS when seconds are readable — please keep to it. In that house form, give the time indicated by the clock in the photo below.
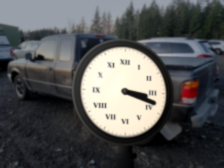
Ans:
**3:18**
